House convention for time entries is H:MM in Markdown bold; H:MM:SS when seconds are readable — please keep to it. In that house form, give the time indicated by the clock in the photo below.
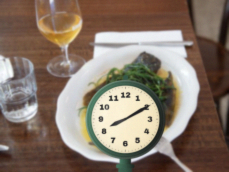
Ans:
**8:10**
